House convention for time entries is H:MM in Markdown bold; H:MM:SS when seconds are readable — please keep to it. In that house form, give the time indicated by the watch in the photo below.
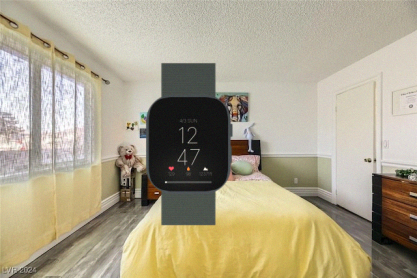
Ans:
**12:47**
